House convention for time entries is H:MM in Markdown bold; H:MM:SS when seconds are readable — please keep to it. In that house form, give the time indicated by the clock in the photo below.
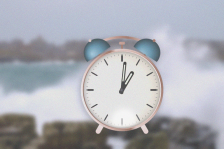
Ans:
**1:01**
